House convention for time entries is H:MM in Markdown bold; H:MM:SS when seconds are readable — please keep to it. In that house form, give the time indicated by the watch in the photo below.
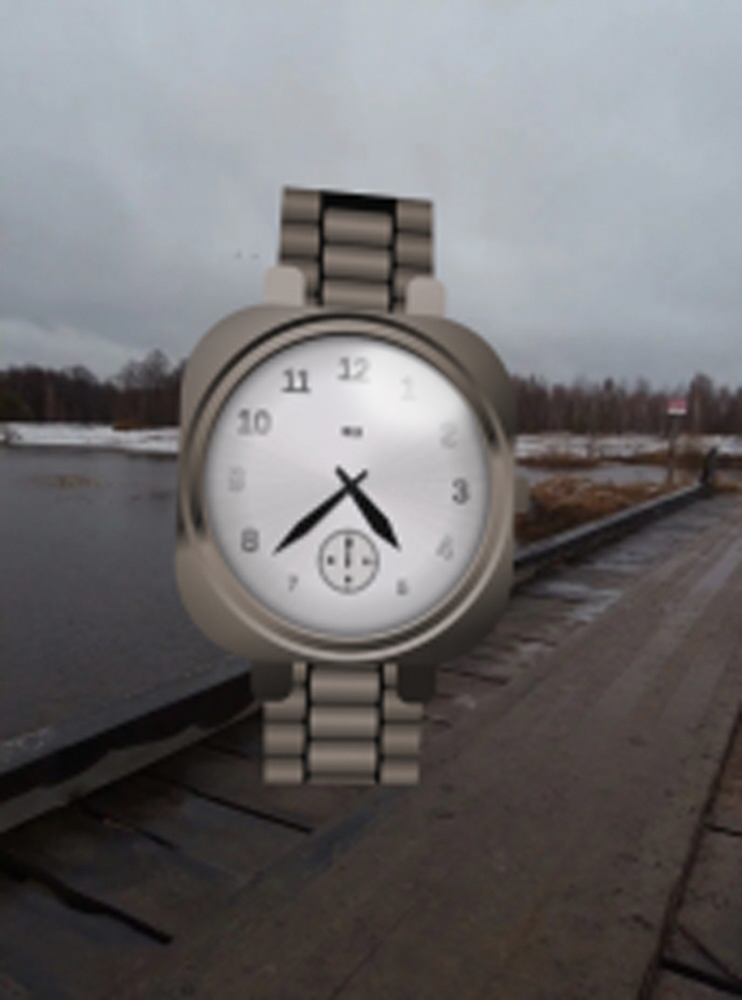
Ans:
**4:38**
